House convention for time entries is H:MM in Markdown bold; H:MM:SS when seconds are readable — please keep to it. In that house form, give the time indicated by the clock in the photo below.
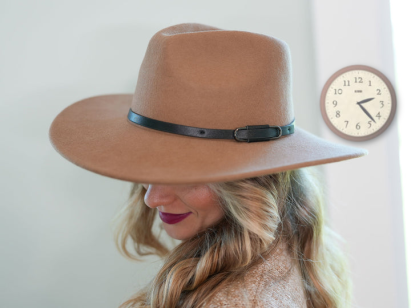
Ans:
**2:23**
